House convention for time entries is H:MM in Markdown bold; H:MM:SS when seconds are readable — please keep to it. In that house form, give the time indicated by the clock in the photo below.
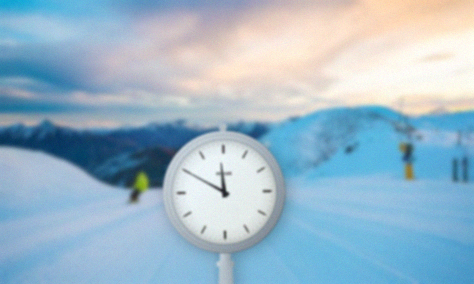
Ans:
**11:50**
